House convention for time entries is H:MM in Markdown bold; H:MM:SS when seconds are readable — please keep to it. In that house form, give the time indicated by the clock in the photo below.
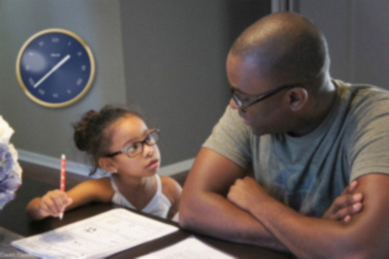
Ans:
**1:38**
